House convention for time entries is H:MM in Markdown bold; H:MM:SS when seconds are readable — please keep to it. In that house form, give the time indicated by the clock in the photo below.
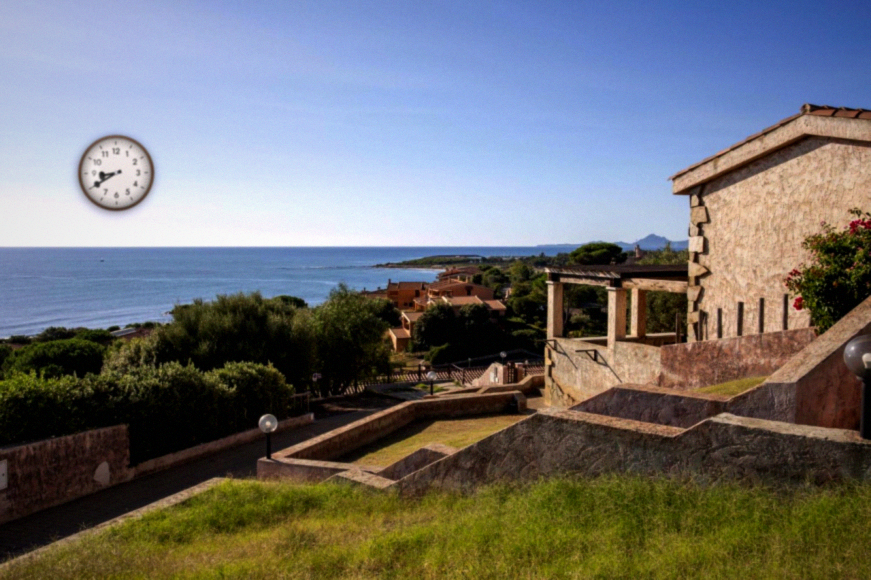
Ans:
**8:40**
